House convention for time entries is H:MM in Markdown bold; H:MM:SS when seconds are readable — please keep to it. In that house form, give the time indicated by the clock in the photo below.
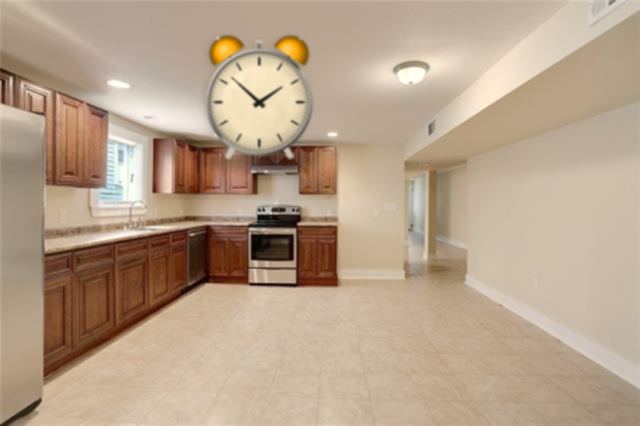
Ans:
**1:52**
